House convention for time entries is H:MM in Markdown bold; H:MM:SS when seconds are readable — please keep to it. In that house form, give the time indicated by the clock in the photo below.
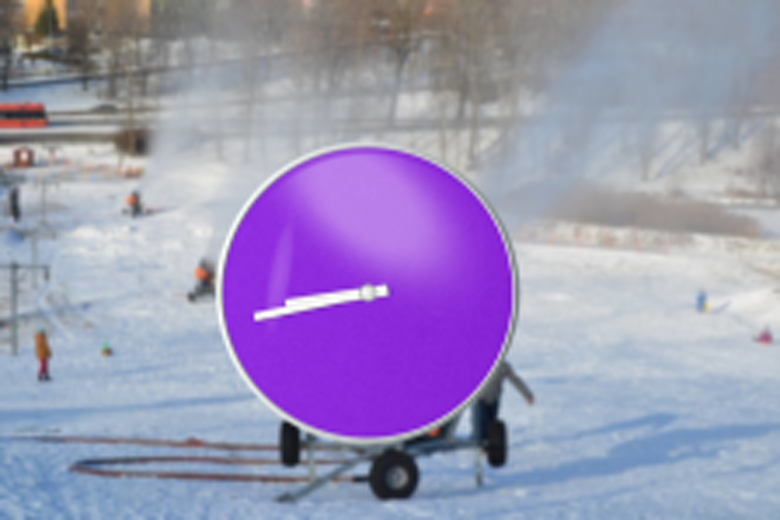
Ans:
**8:43**
